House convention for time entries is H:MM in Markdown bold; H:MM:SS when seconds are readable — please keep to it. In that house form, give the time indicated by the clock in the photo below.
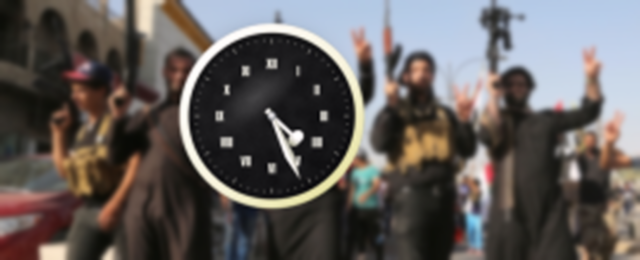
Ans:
**4:26**
